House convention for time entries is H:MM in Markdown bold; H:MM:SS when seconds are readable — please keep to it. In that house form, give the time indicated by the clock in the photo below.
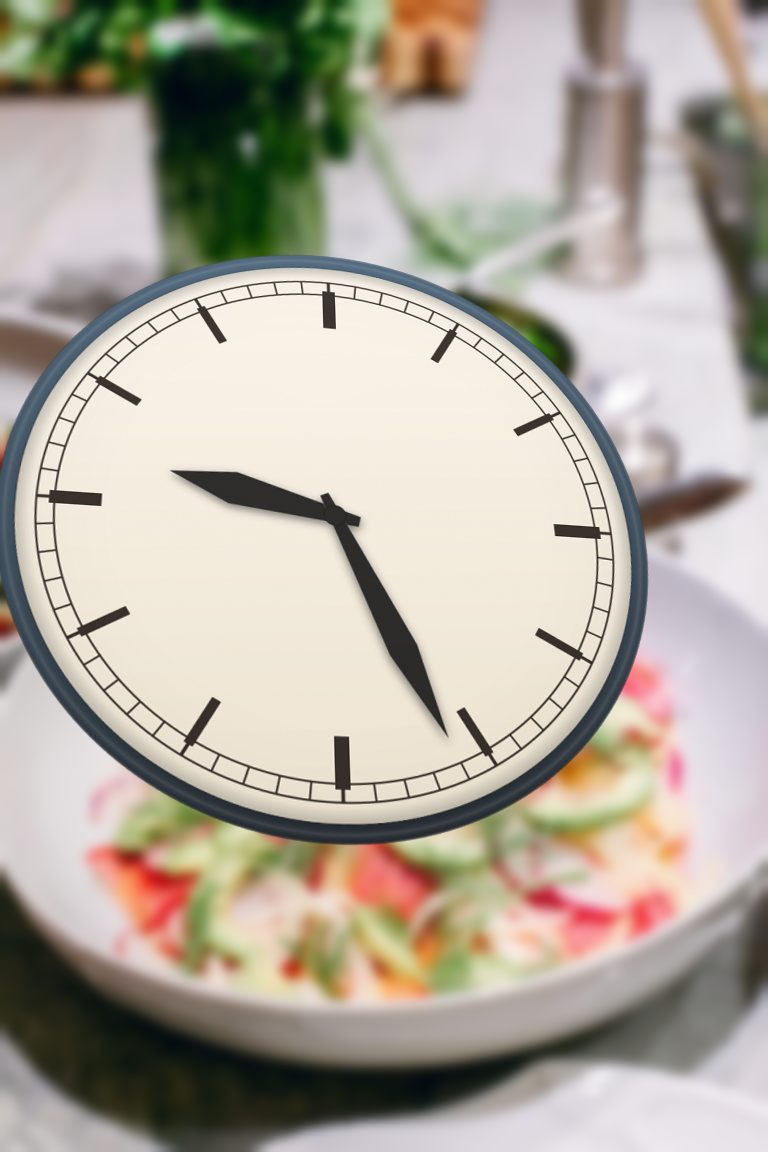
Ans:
**9:26**
